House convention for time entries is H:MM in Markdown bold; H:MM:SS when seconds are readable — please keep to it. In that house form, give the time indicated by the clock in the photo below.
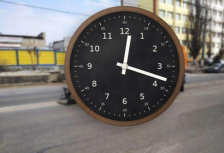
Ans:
**12:18**
